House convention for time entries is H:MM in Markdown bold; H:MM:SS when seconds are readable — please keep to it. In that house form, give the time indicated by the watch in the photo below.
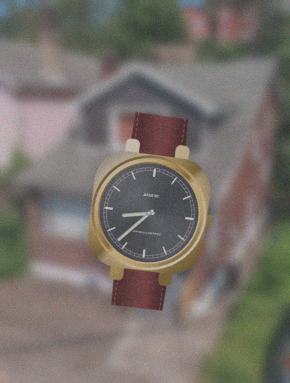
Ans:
**8:37**
